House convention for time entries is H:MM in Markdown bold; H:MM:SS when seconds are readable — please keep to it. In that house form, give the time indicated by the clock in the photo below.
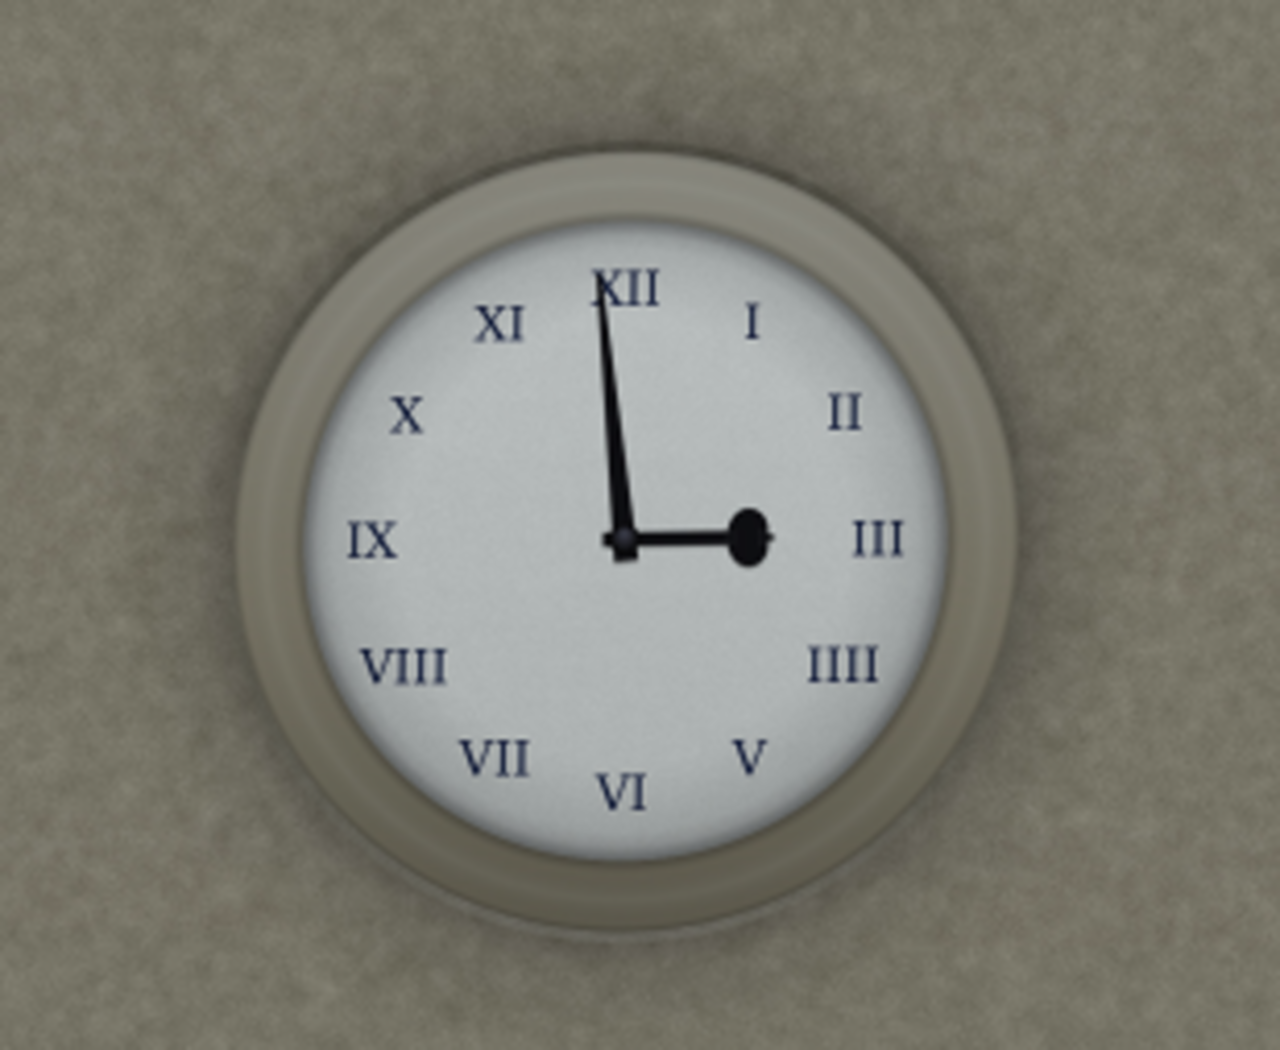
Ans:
**2:59**
